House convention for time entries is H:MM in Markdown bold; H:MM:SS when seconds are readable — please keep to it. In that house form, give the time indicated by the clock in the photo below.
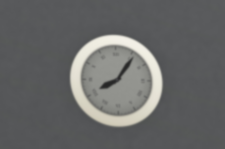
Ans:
**8:06**
